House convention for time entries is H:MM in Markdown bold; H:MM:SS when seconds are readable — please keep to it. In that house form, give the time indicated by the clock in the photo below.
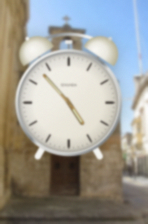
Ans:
**4:53**
